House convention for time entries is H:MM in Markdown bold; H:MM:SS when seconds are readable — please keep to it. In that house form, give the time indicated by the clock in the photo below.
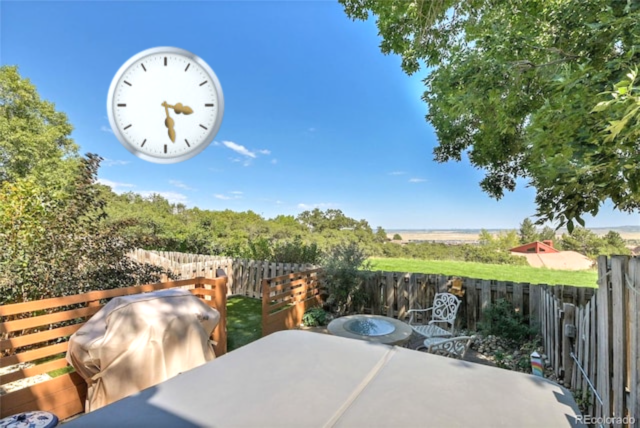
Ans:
**3:28**
